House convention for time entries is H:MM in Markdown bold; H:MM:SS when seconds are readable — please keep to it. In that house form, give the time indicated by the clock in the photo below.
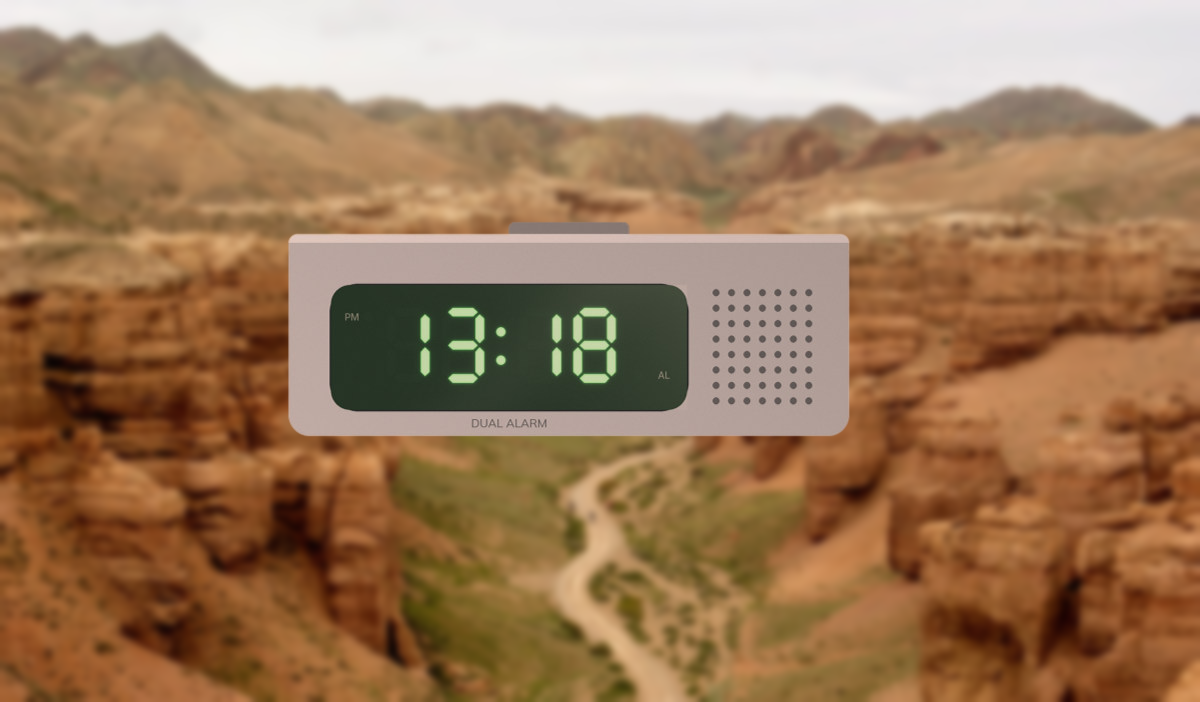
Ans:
**13:18**
